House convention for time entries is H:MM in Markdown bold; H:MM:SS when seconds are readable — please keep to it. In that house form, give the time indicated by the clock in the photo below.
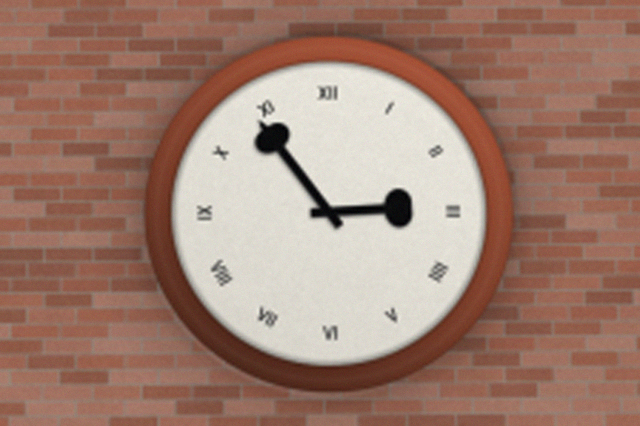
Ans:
**2:54**
